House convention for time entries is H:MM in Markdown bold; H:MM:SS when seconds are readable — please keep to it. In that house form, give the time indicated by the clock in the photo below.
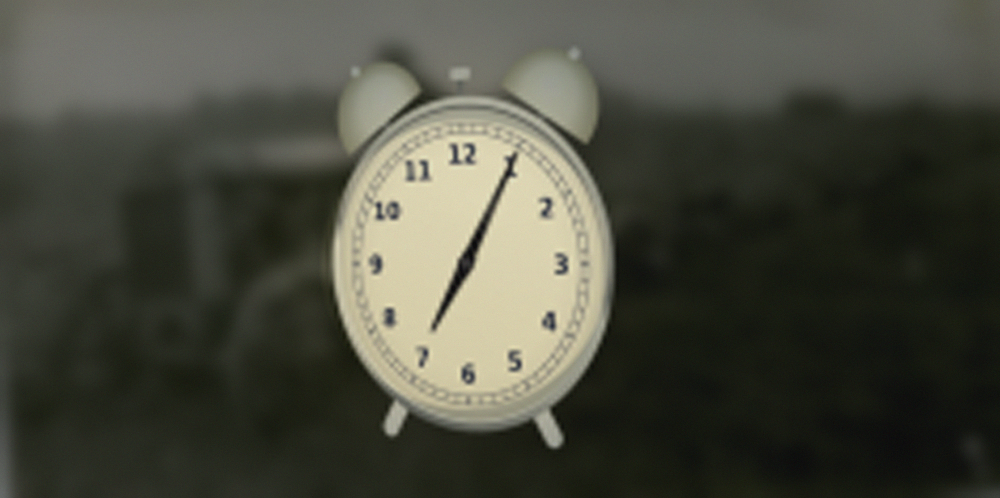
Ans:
**7:05**
